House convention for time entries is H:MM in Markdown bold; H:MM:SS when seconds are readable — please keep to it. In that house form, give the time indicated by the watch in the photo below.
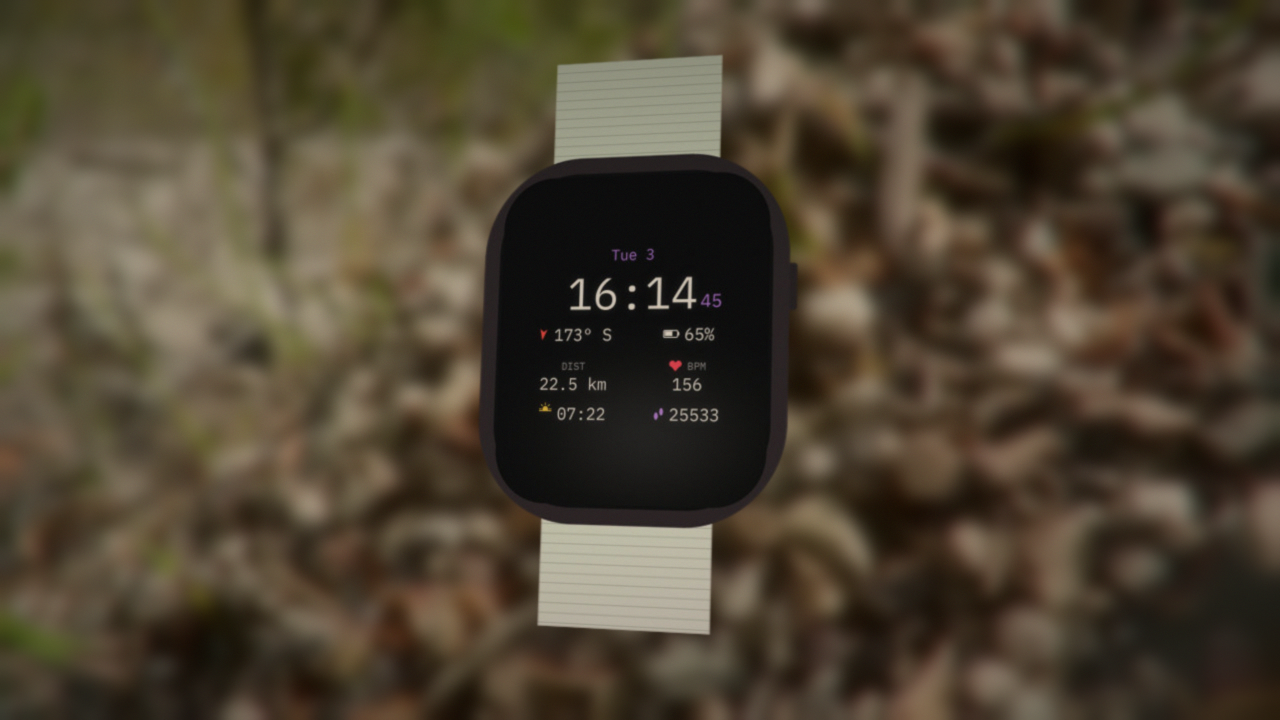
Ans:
**16:14:45**
